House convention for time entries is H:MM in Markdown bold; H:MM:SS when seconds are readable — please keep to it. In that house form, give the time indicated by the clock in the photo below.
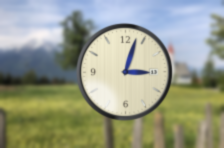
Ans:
**3:03**
